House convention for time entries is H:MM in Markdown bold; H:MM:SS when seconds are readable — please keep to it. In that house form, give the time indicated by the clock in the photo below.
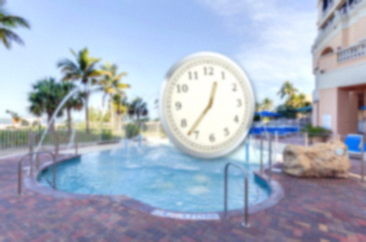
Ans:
**12:37**
